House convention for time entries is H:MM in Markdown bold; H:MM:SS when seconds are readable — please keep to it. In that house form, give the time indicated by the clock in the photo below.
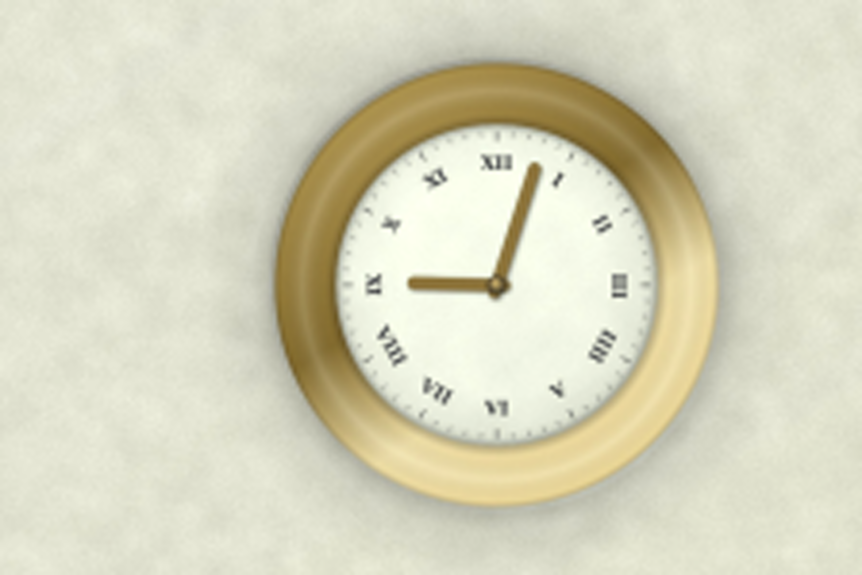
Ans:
**9:03**
